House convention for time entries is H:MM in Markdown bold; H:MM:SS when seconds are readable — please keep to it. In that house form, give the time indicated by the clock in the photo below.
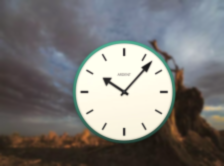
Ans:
**10:07**
